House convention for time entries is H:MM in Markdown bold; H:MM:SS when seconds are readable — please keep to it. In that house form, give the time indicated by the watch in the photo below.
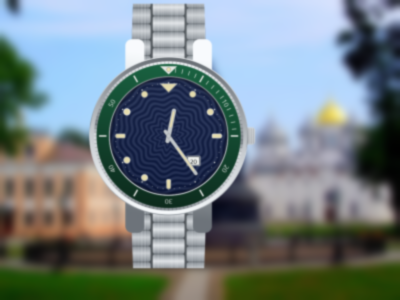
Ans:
**12:24**
